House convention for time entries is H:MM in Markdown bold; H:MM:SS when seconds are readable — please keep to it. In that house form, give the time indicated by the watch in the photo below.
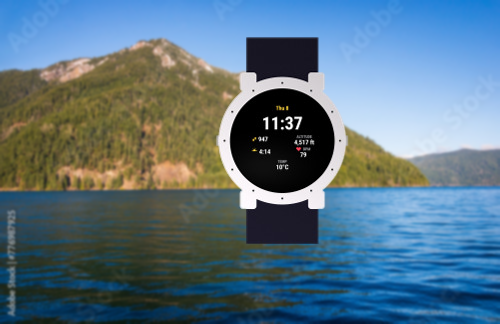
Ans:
**11:37**
